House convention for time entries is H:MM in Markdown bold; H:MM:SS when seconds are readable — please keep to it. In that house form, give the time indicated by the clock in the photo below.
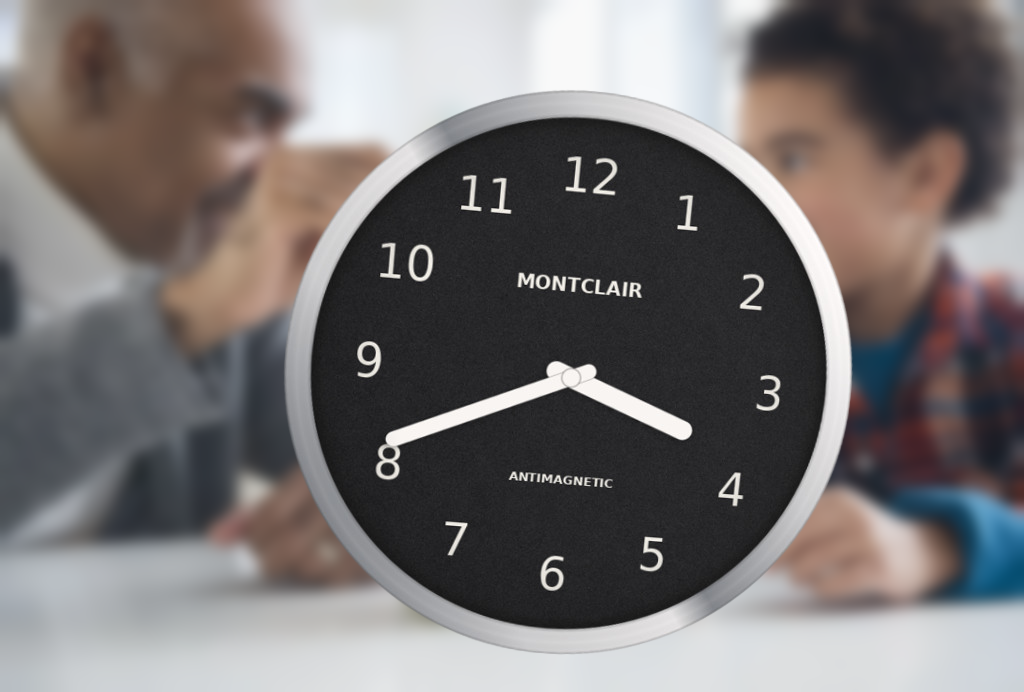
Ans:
**3:41**
